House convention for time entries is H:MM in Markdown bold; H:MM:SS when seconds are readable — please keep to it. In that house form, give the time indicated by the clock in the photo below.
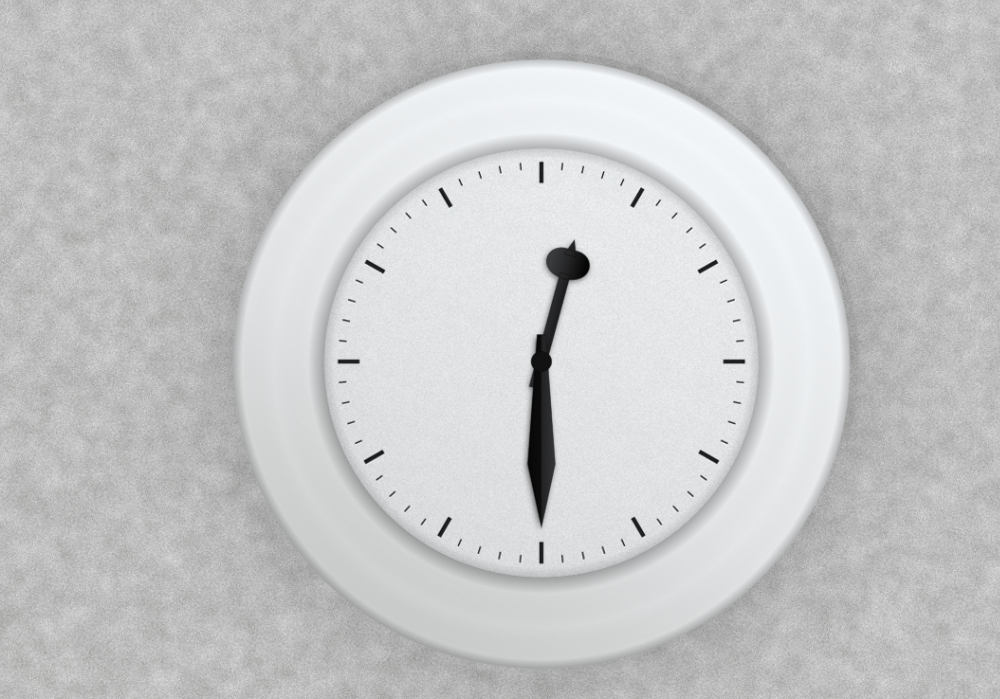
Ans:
**12:30**
